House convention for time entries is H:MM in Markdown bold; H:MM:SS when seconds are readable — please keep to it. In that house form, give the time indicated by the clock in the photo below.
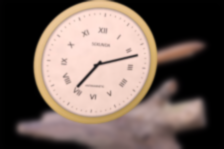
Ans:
**7:12**
